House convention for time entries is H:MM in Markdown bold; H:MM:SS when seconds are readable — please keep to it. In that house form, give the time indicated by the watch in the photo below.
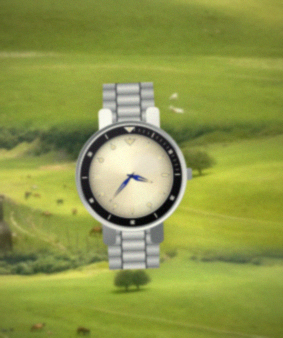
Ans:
**3:37**
